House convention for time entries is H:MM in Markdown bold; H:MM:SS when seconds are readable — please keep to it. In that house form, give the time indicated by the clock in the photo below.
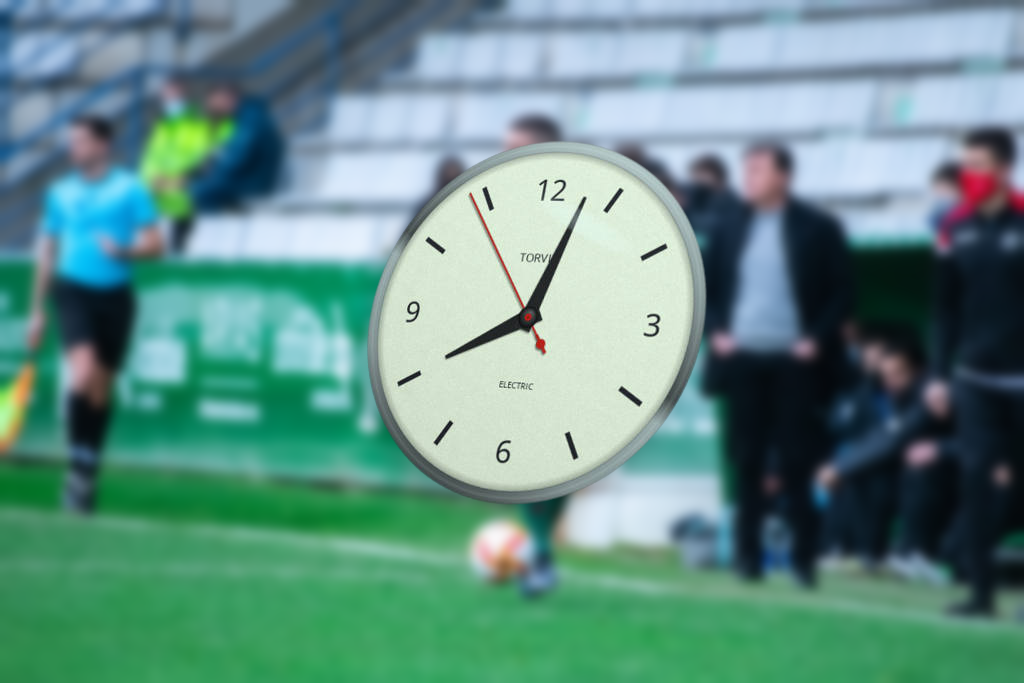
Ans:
**8:02:54**
